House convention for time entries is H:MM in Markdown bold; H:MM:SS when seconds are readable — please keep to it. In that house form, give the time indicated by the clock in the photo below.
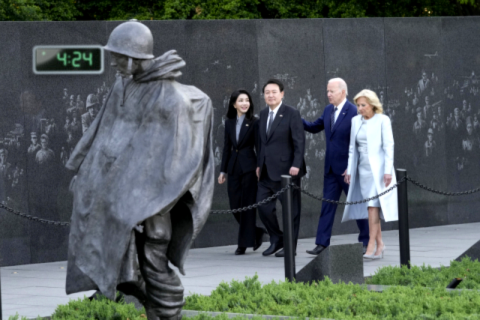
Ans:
**4:24**
